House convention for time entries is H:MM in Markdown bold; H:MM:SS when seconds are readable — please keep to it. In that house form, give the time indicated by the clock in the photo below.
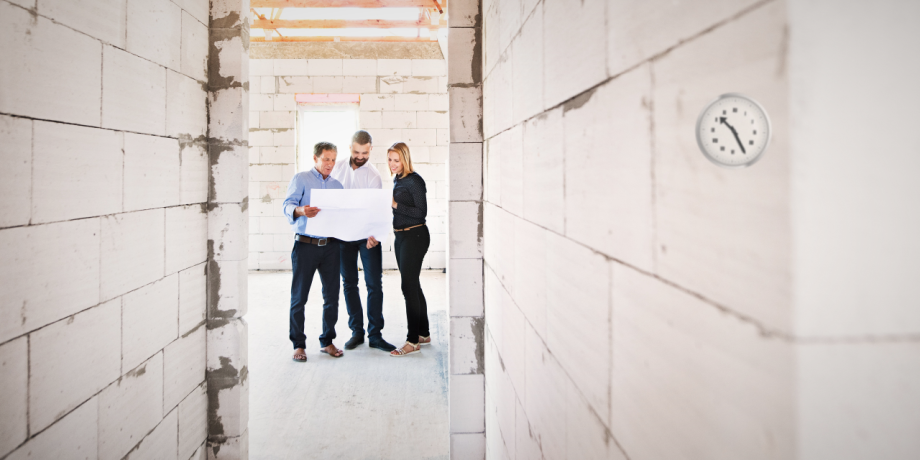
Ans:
**10:25**
